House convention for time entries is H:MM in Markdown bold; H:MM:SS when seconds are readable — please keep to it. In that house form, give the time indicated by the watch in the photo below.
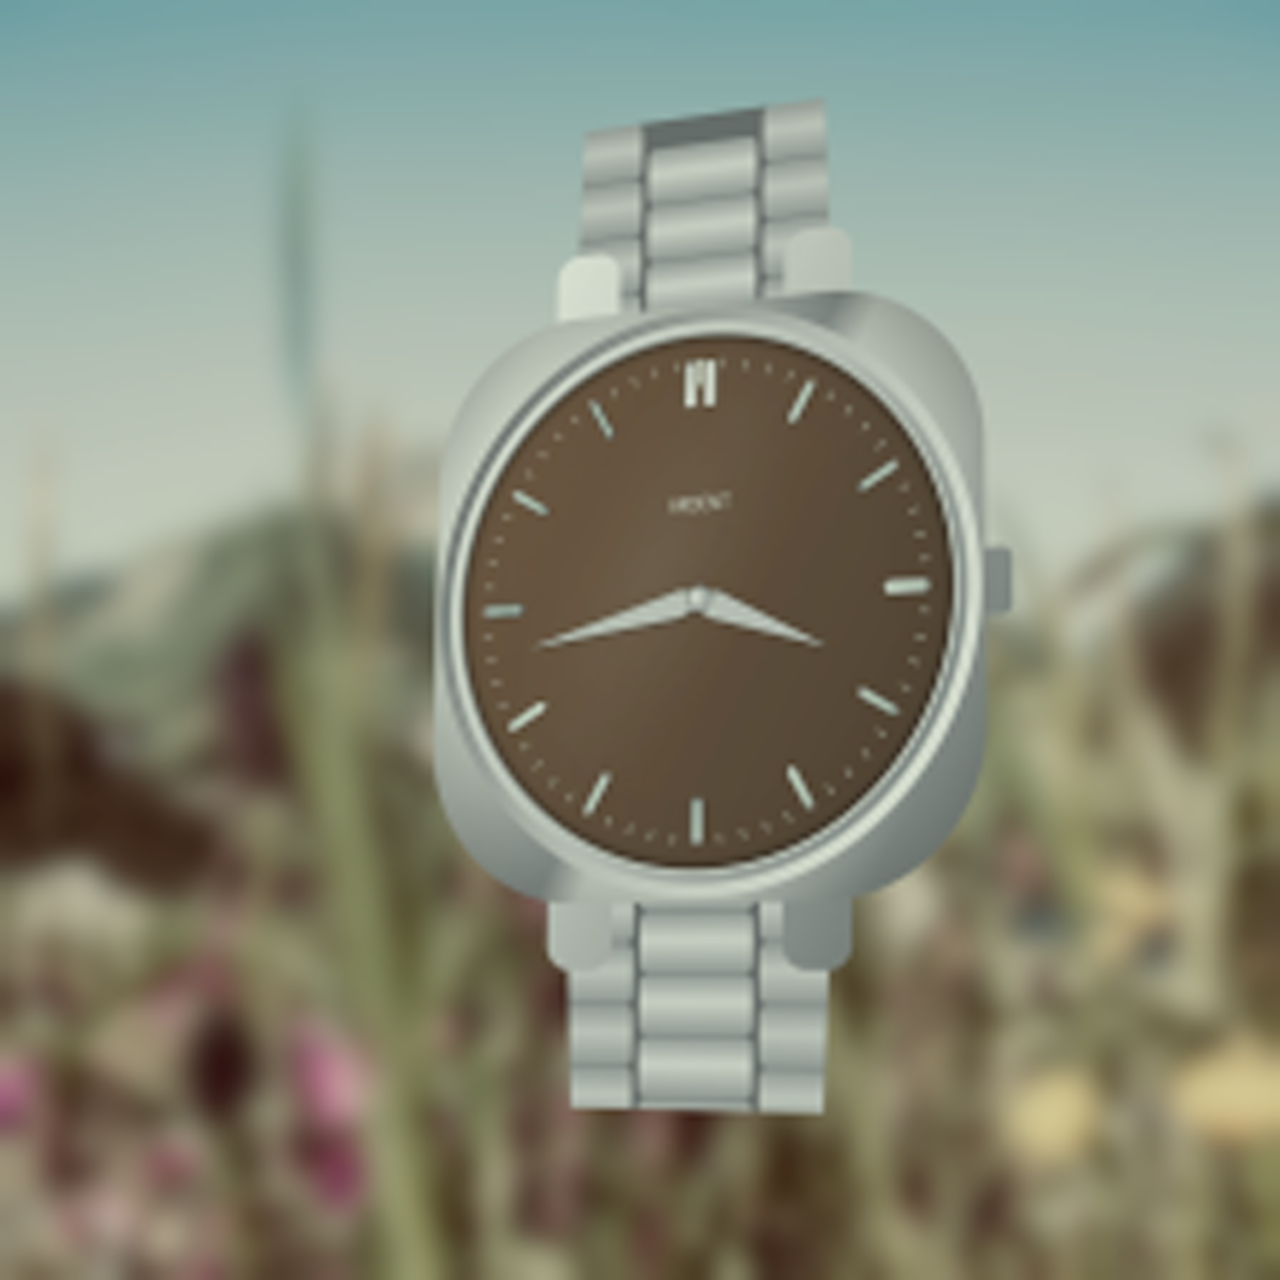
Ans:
**3:43**
